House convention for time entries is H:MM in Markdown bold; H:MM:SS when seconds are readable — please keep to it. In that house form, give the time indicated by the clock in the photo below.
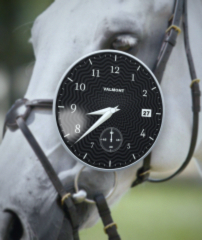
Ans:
**8:38**
